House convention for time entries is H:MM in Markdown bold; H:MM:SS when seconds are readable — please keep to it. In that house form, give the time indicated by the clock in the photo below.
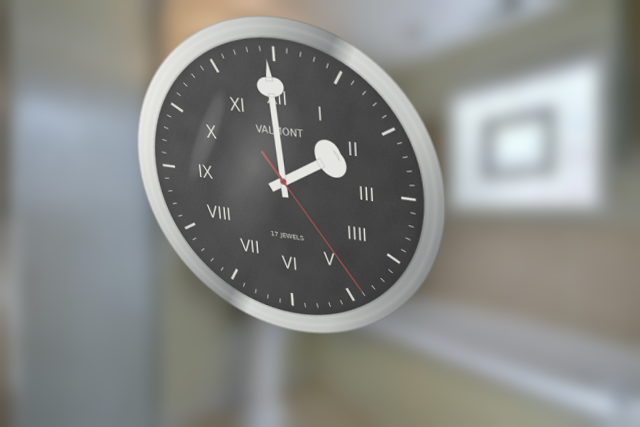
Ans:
**1:59:24**
